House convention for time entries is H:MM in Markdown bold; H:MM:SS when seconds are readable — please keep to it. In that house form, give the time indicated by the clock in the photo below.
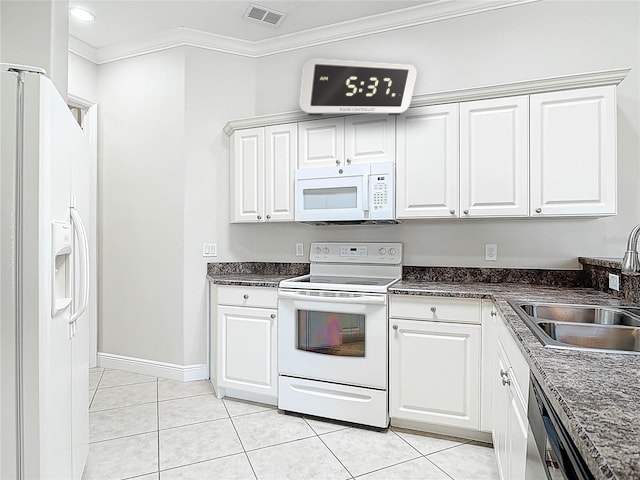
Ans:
**5:37**
